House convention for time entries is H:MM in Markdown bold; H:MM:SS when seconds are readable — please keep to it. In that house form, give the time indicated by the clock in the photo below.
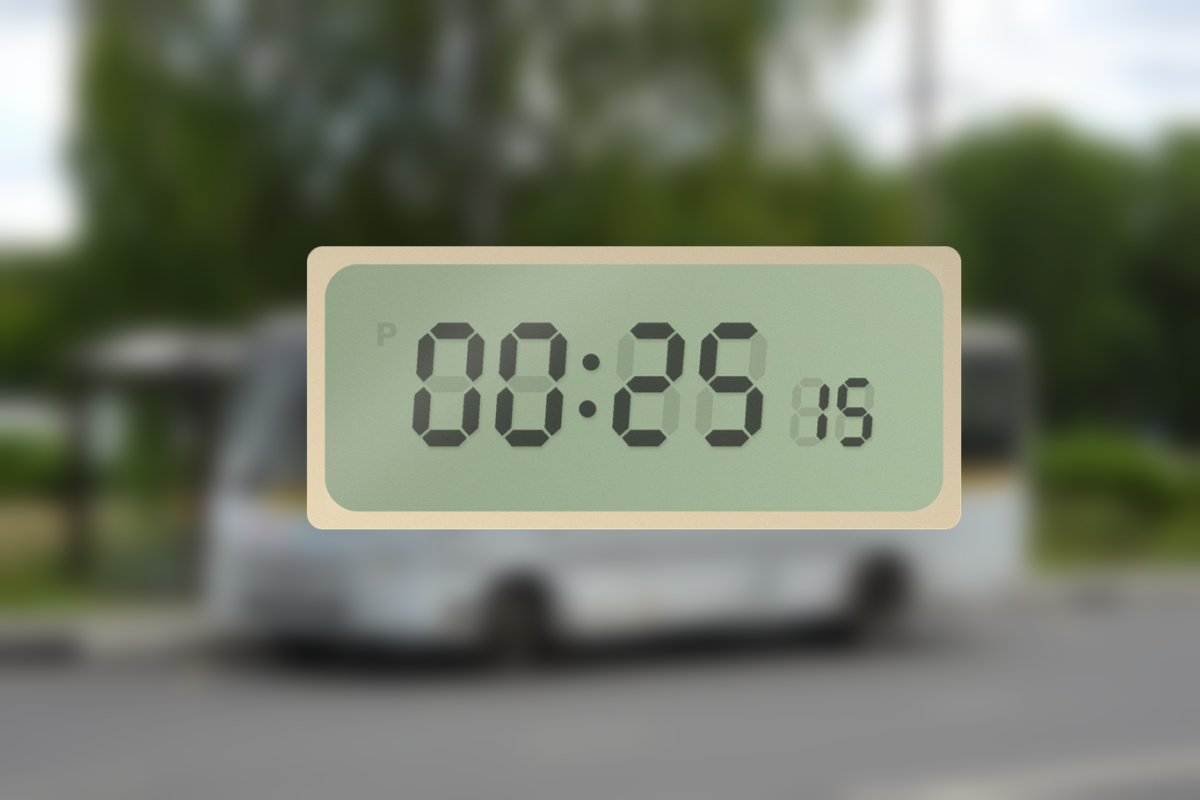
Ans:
**0:25:15**
